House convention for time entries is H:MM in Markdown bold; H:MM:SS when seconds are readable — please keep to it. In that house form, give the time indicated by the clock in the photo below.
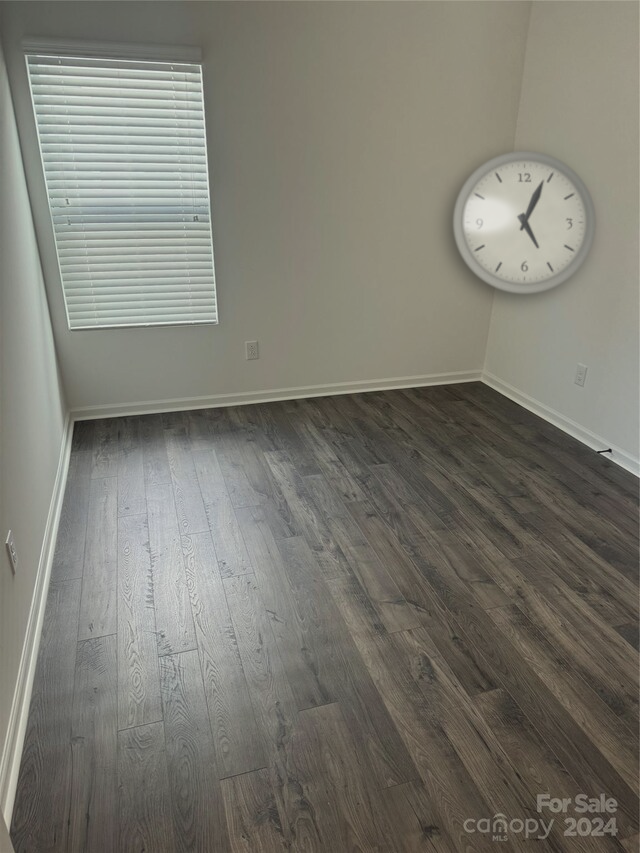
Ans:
**5:04**
